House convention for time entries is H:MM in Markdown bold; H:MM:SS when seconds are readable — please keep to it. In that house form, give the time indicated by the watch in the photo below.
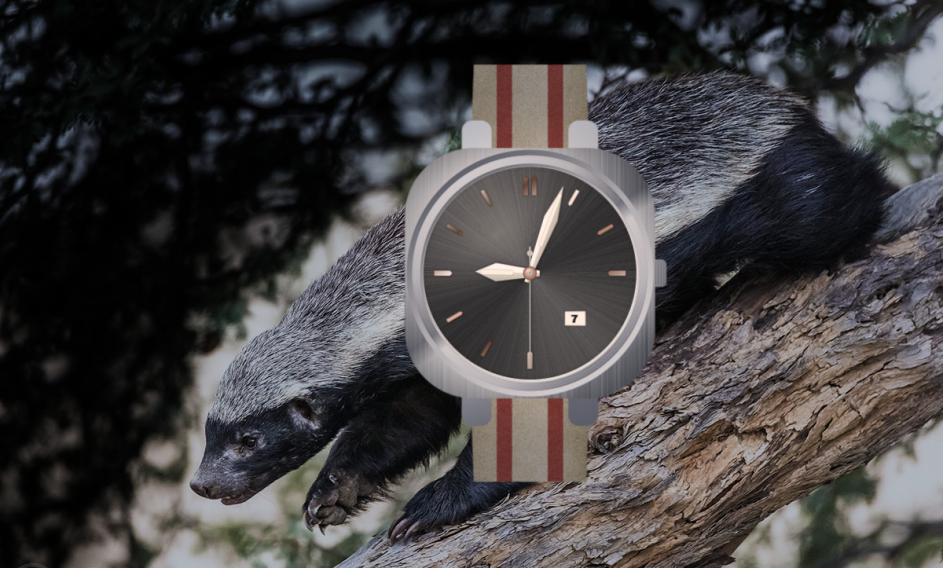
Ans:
**9:03:30**
